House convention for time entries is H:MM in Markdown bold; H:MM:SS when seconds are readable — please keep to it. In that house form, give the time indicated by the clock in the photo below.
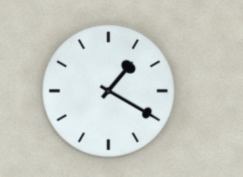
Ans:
**1:20**
